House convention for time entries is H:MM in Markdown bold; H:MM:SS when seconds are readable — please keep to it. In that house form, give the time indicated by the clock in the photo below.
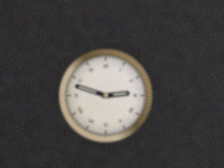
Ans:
**2:48**
